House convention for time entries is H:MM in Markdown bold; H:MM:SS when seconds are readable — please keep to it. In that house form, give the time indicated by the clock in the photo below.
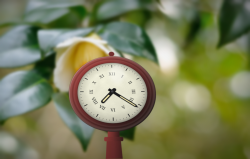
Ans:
**7:21**
